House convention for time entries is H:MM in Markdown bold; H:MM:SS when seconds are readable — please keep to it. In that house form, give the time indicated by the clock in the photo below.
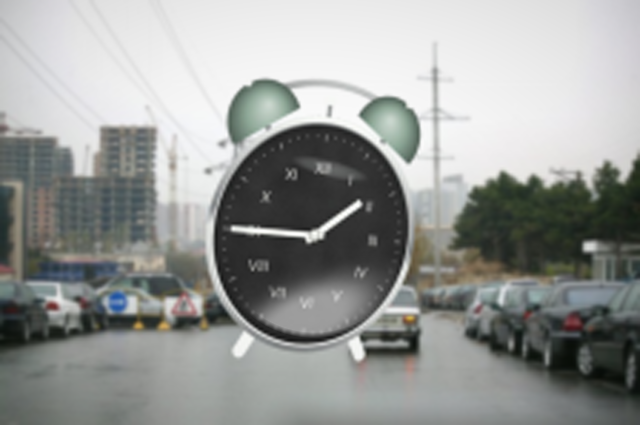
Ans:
**1:45**
